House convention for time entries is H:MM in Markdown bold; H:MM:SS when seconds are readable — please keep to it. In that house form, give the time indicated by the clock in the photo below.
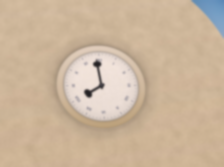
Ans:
**7:59**
